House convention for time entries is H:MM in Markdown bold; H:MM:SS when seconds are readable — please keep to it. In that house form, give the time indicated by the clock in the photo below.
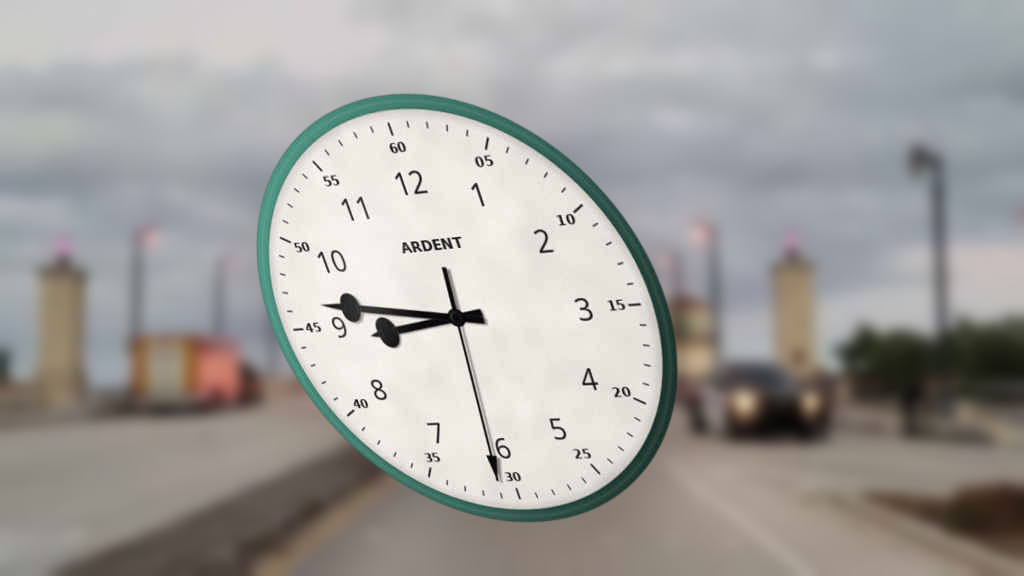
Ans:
**8:46:31**
